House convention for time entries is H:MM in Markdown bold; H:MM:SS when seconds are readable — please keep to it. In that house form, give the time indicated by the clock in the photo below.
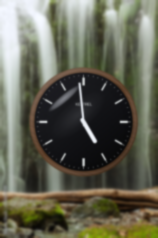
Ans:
**4:59**
